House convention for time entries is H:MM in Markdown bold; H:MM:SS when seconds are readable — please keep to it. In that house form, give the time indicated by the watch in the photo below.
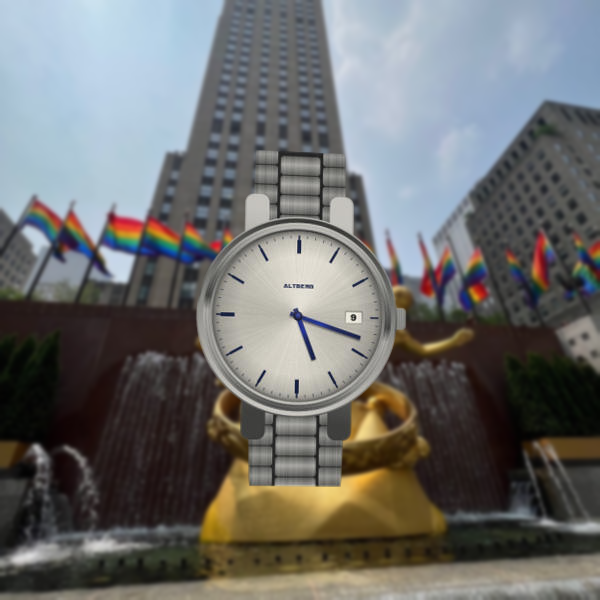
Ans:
**5:18**
